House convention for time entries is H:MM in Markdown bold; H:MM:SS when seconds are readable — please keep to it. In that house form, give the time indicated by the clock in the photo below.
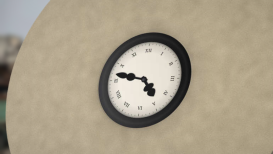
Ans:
**4:47**
